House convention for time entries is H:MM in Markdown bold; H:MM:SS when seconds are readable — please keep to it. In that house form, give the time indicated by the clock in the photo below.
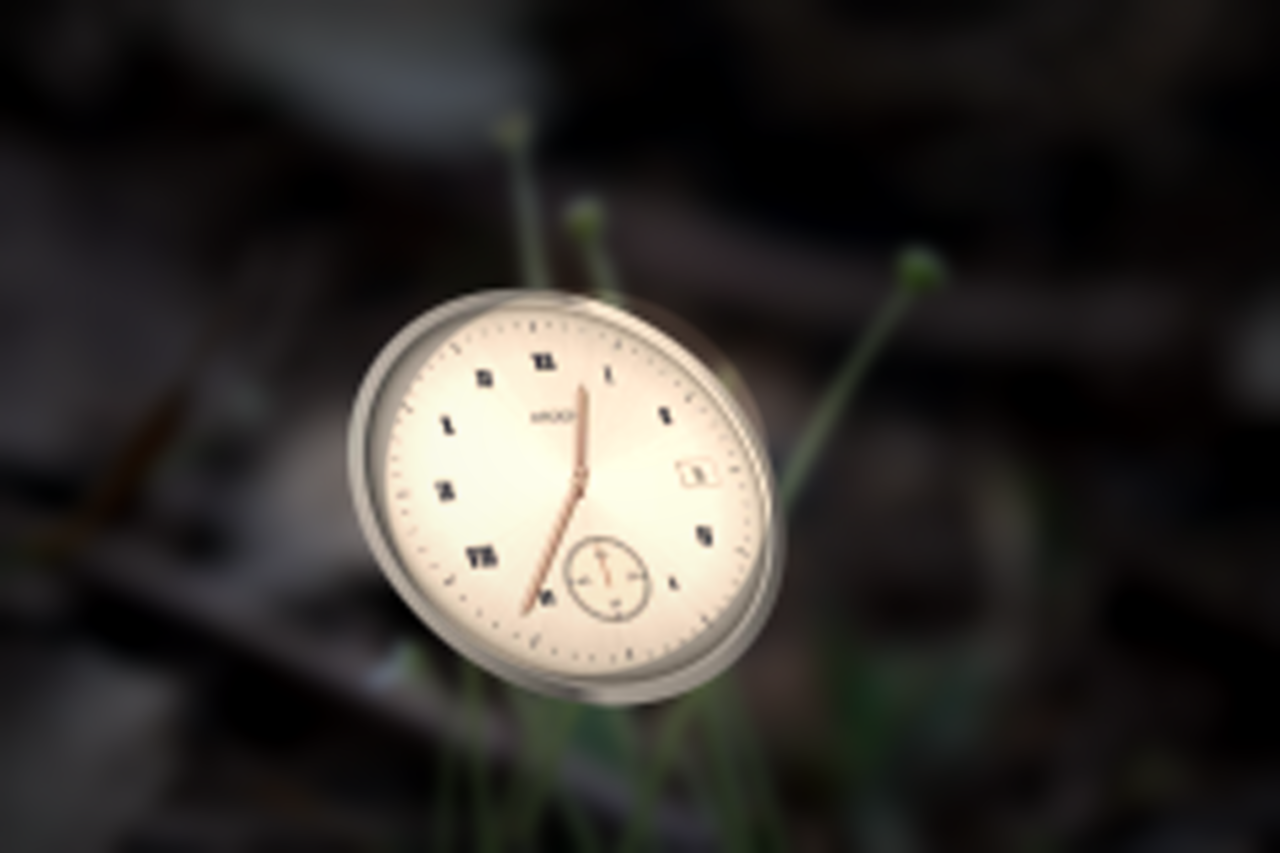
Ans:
**12:36**
